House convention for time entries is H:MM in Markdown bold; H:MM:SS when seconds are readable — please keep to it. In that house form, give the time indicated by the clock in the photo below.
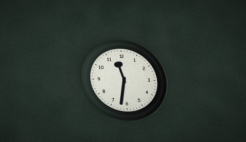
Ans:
**11:32**
